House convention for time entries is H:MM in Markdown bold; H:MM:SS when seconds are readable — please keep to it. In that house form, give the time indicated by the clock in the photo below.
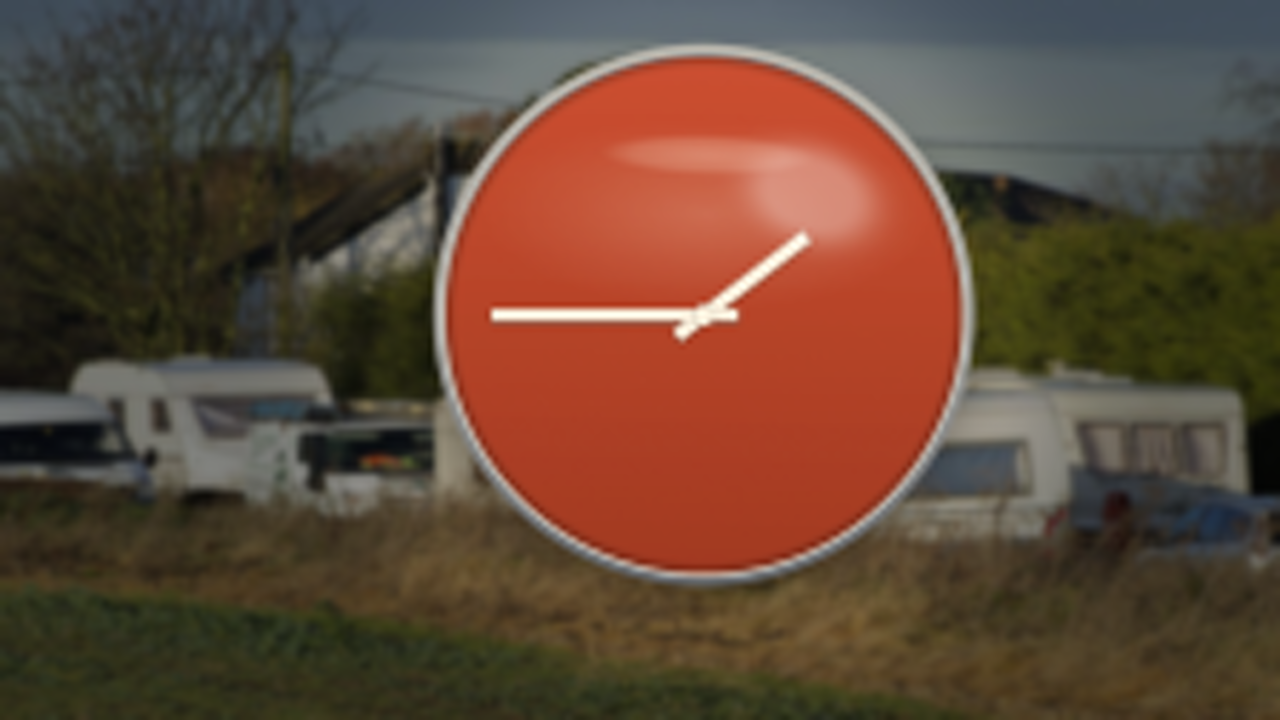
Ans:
**1:45**
